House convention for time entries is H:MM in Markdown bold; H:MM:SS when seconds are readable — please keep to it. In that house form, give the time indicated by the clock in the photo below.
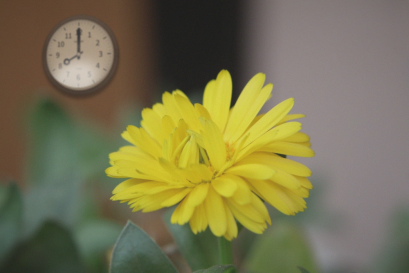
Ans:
**8:00**
